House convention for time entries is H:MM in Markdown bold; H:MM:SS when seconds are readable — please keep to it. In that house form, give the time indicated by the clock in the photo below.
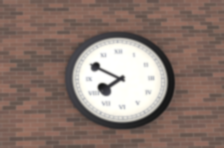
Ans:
**7:50**
